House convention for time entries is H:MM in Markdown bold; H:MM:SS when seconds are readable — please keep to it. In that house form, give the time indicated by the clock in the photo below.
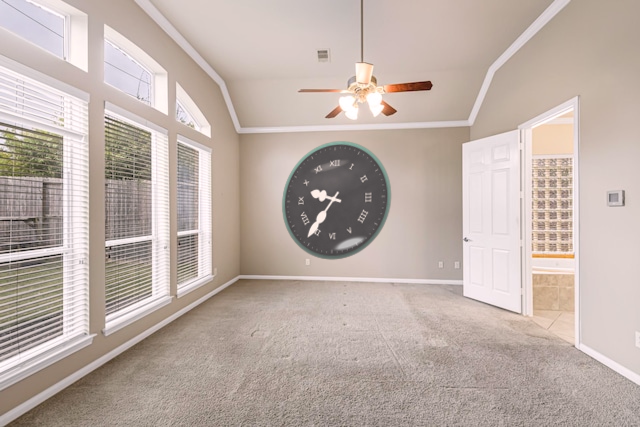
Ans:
**9:36**
